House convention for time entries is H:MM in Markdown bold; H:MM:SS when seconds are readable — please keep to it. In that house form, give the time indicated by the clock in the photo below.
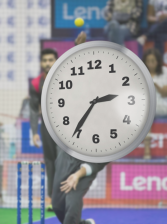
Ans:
**2:36**
